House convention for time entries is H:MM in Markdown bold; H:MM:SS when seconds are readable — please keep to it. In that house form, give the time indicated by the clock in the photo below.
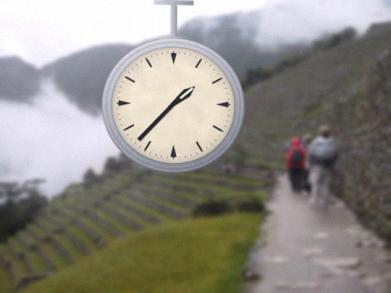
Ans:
**1:37**
